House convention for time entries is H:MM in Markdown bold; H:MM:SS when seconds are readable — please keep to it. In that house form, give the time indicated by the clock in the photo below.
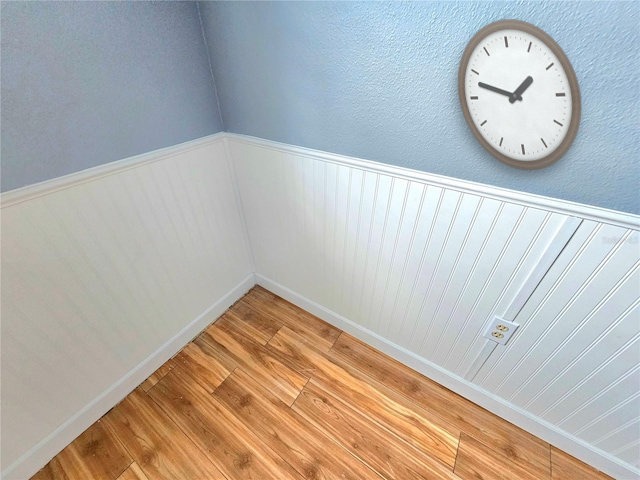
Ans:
**1:48**
